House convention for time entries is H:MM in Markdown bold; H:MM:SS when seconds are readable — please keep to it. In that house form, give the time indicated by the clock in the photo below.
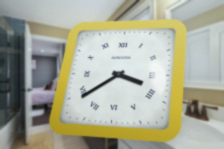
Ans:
**3:39**
